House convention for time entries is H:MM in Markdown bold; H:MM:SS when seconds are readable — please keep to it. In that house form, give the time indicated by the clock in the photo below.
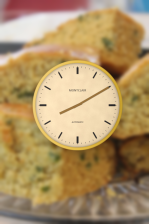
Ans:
**8:10**
